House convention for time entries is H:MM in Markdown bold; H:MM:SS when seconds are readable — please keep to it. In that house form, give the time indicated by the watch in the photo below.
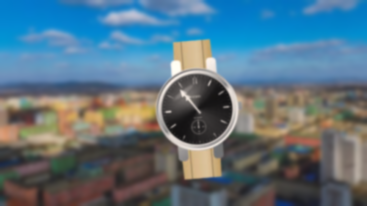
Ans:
**10:54**
